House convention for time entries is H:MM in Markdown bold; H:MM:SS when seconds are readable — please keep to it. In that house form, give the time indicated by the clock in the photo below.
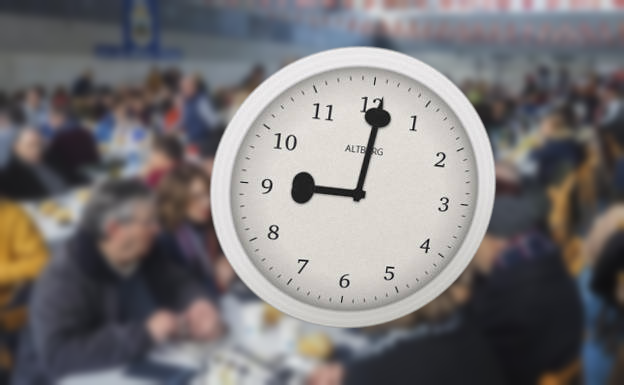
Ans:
**9:01**
